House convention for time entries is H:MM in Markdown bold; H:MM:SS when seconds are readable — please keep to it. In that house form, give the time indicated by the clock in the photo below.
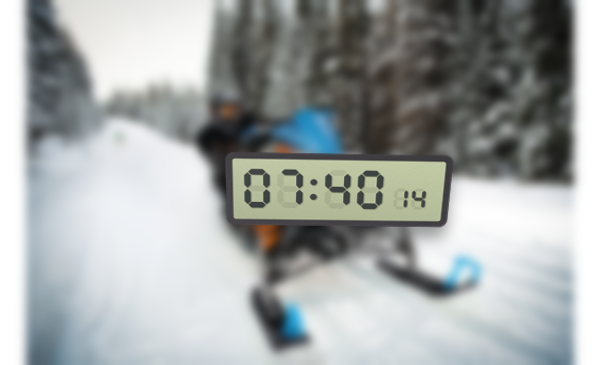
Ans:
**7:40:14**
